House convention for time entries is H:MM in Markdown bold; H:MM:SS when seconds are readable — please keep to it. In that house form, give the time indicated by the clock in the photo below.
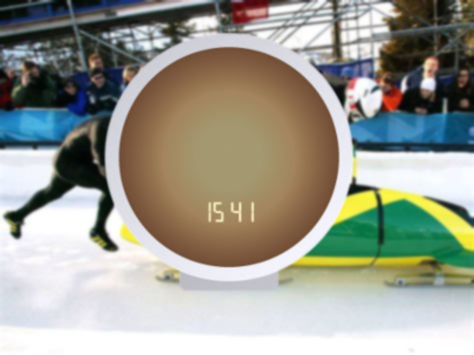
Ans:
**15:41**
